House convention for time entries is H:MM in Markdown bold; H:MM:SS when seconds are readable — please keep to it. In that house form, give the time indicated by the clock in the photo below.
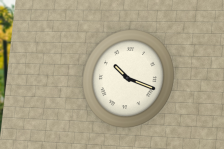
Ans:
**10:18**
